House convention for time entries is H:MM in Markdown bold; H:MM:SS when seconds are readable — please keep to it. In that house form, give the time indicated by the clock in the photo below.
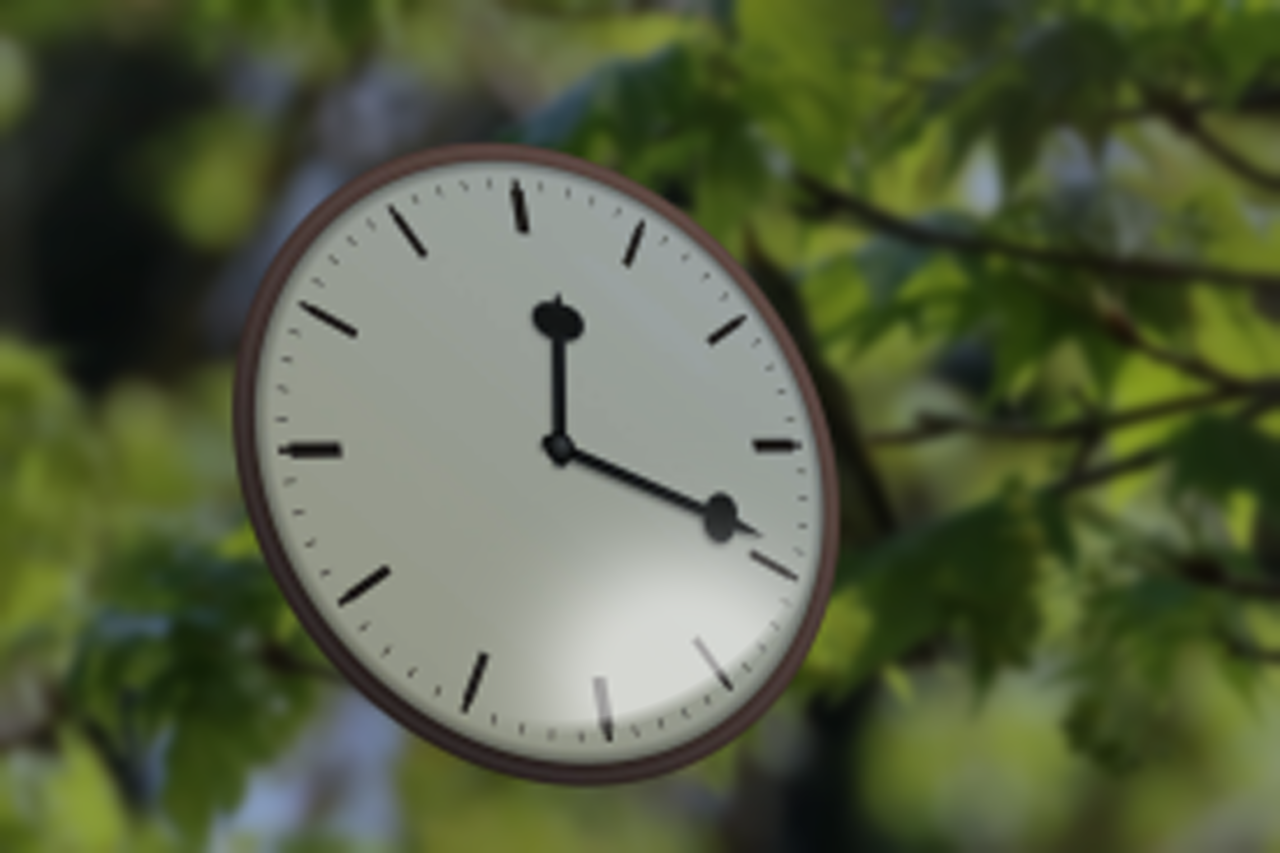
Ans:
**12:19**
